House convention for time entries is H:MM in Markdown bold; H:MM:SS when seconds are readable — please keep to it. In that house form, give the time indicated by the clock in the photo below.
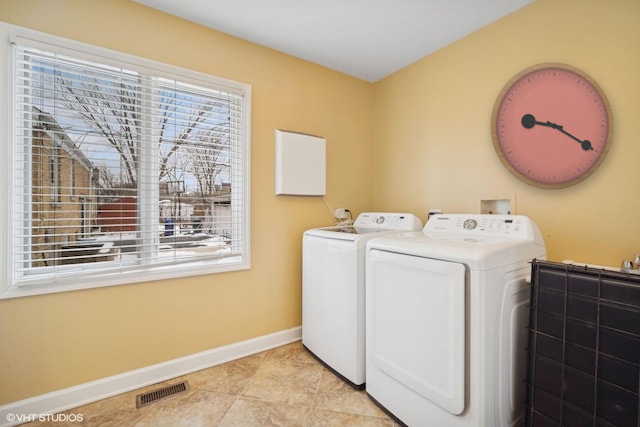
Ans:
**9:20**
